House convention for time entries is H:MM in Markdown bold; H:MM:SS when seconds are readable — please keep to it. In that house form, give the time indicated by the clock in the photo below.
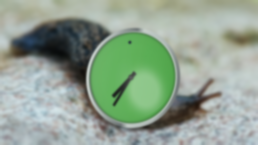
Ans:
**7:36**
